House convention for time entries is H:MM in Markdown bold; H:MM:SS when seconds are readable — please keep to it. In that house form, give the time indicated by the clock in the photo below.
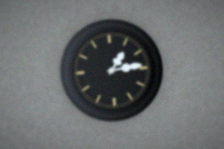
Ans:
**1:14**
